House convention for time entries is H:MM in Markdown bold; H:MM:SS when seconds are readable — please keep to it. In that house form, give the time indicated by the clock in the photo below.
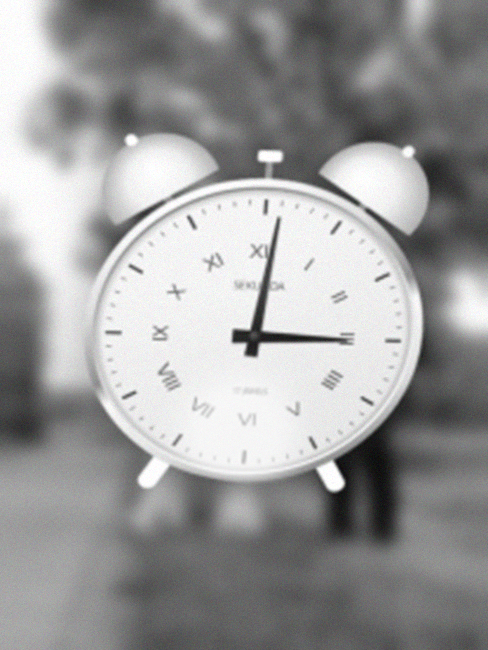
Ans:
**3:01**
